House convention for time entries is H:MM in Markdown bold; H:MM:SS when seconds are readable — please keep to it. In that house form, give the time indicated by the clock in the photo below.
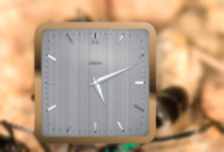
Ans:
**5:11**
